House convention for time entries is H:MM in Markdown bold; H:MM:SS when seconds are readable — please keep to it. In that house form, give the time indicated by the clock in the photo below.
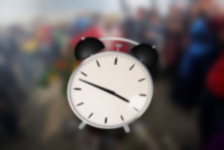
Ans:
**3:48**
